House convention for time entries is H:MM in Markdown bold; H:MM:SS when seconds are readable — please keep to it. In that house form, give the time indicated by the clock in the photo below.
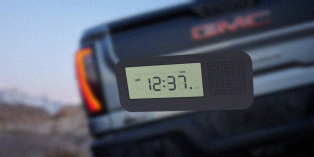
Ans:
**12:37**
